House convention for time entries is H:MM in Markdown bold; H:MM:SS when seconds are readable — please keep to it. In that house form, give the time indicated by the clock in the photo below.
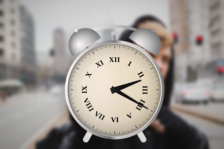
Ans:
**2:20**
